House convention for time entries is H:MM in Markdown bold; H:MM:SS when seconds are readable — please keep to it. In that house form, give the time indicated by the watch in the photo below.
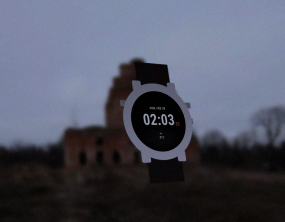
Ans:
**2:03**
